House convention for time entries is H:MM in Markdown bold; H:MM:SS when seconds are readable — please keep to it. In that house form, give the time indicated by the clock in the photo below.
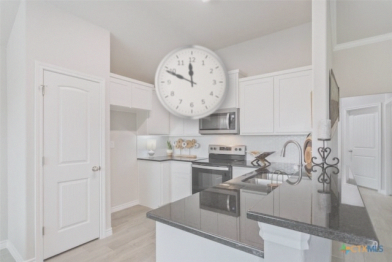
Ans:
**11:49**
